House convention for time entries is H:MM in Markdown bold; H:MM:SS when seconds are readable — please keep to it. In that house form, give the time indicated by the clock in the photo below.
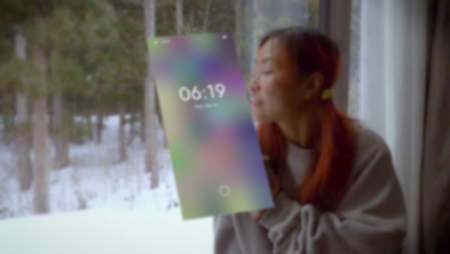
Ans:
**6:19**
